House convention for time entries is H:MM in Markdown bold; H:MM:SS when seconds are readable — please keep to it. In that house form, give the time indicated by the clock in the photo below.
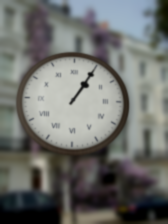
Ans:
**1:05**
